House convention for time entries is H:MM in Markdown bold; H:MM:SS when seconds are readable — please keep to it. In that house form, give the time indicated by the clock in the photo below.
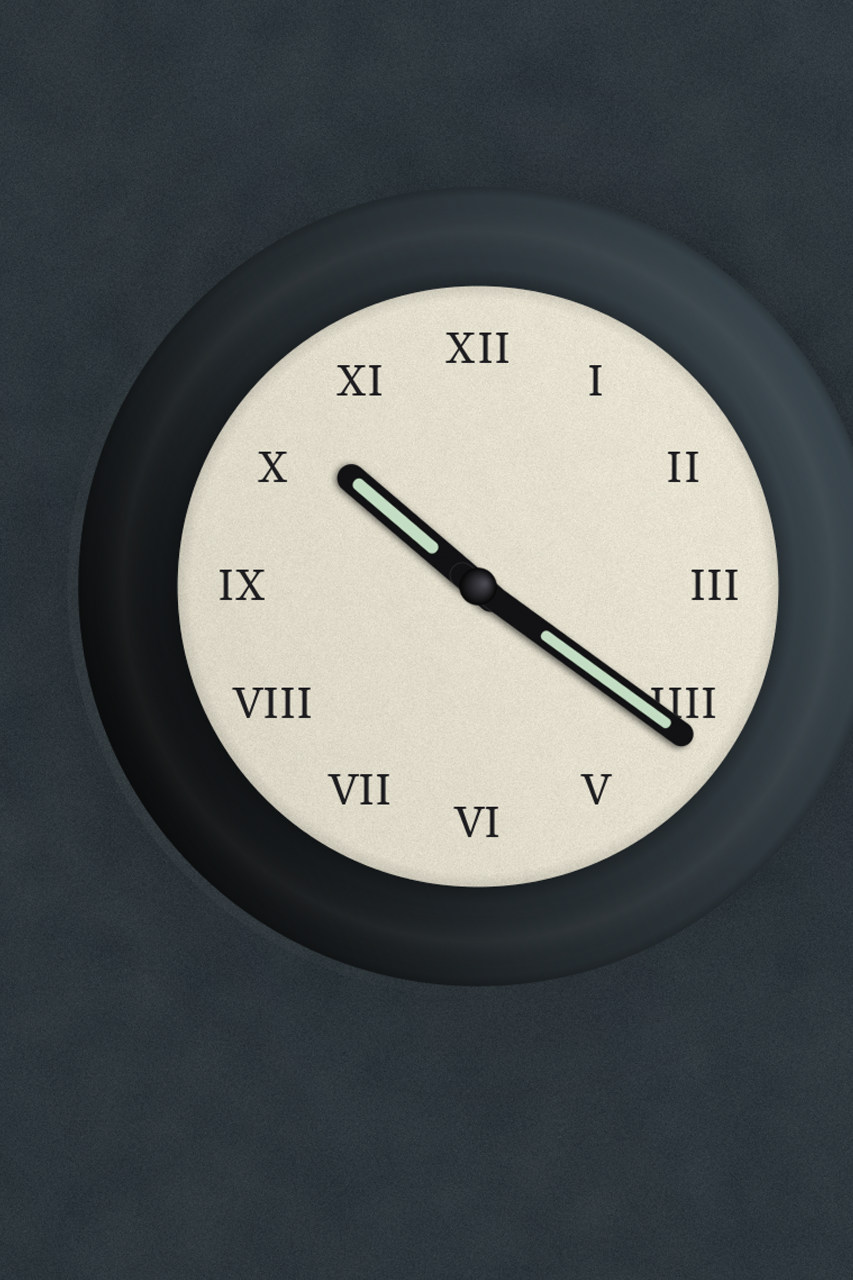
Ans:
**10:21**
